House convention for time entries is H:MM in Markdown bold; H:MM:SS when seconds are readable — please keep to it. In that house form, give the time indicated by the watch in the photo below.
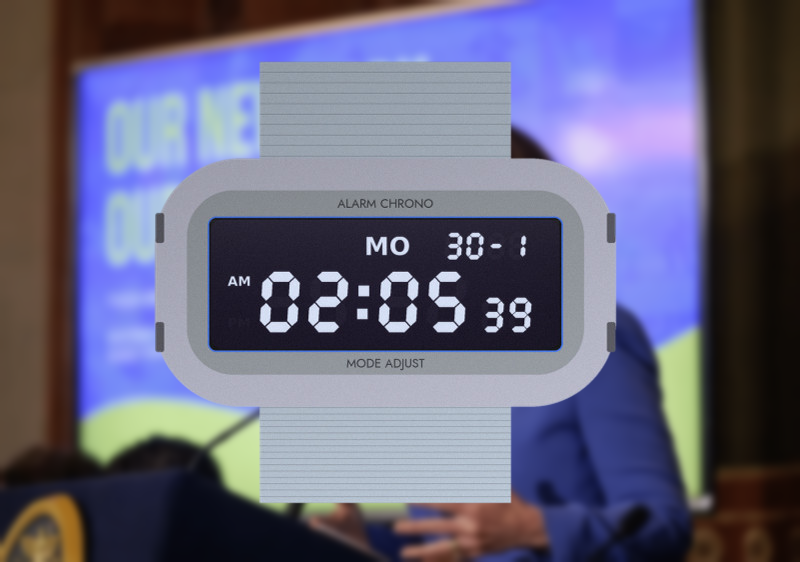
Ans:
**2:05:39**
